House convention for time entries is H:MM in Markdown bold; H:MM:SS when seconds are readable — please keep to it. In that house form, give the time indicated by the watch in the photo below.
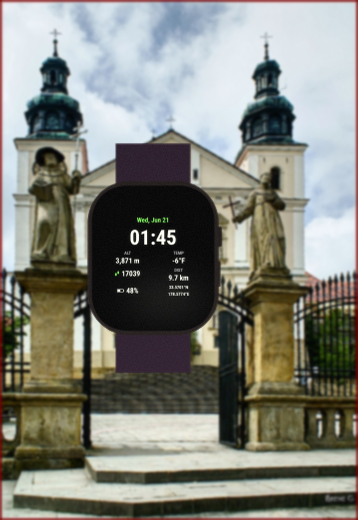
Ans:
**1:45**
